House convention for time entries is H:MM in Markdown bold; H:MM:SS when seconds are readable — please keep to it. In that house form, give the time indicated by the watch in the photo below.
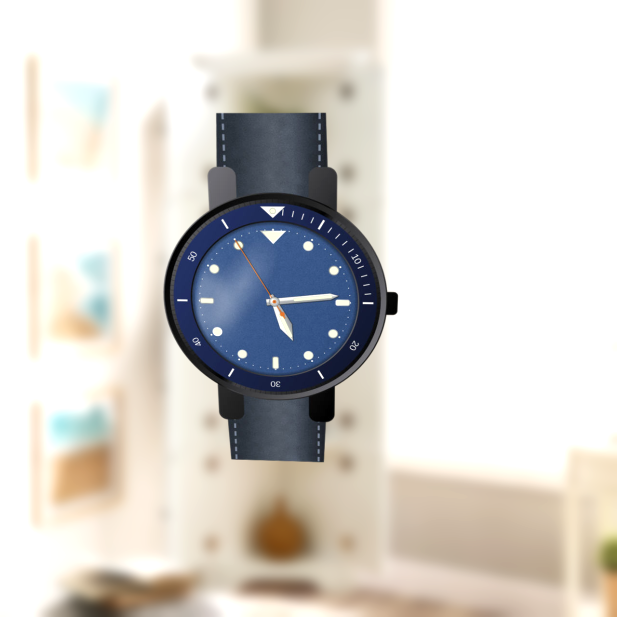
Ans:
**5:13:55**
